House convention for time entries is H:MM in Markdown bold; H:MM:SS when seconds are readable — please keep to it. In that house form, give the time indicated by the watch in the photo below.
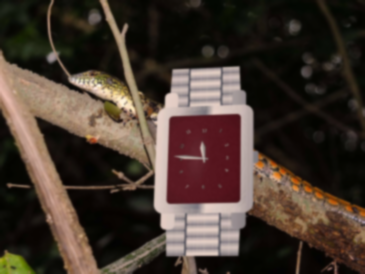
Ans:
**11:46**
